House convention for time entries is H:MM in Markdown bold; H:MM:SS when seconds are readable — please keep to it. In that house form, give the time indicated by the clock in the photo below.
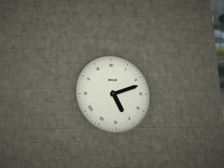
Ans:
**5:12**
